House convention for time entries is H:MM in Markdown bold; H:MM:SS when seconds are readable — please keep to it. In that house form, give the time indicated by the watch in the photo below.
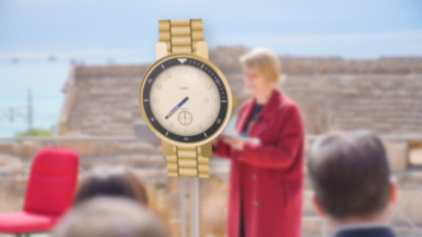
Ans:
**7:38**
